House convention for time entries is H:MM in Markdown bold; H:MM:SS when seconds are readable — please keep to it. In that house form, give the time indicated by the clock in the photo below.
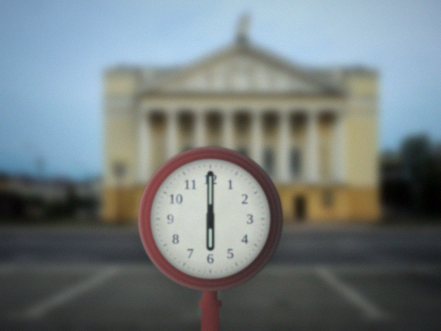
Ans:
**6:00**
